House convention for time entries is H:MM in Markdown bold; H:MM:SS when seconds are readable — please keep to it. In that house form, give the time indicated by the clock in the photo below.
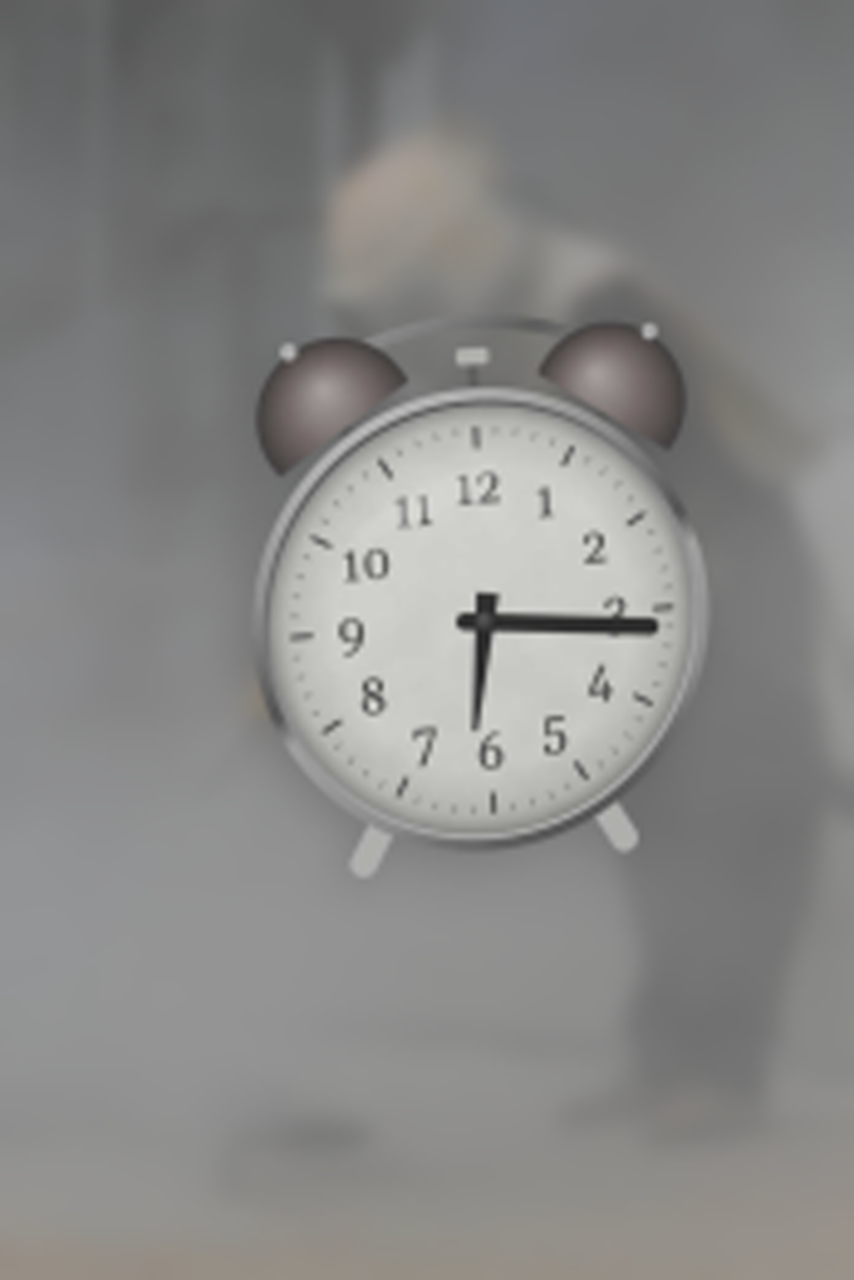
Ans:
**6:16**
